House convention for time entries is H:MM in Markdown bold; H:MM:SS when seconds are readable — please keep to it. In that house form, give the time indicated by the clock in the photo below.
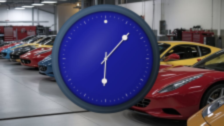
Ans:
**6:07**
